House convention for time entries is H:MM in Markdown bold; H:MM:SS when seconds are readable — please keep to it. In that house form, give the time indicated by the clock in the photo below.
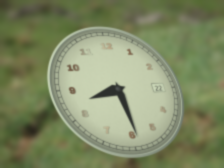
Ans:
**8:29**
